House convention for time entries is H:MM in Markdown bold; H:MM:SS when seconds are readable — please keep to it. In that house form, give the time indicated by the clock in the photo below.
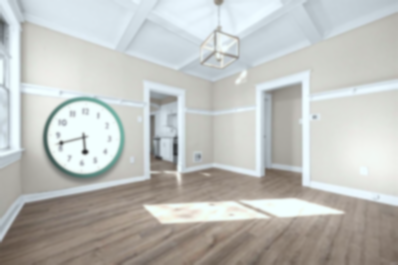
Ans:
**5:42**
